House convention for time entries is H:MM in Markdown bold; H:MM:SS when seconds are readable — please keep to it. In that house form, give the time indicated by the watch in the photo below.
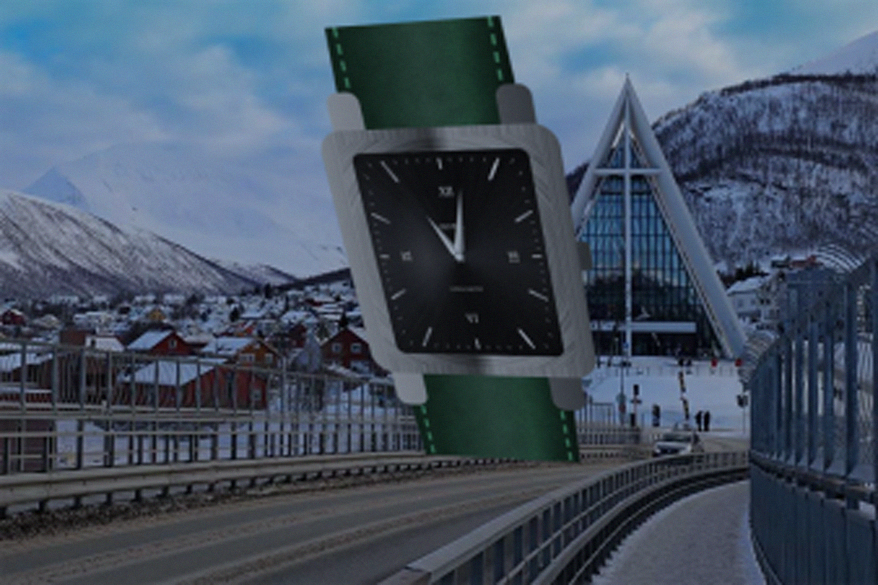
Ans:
**11:02**
